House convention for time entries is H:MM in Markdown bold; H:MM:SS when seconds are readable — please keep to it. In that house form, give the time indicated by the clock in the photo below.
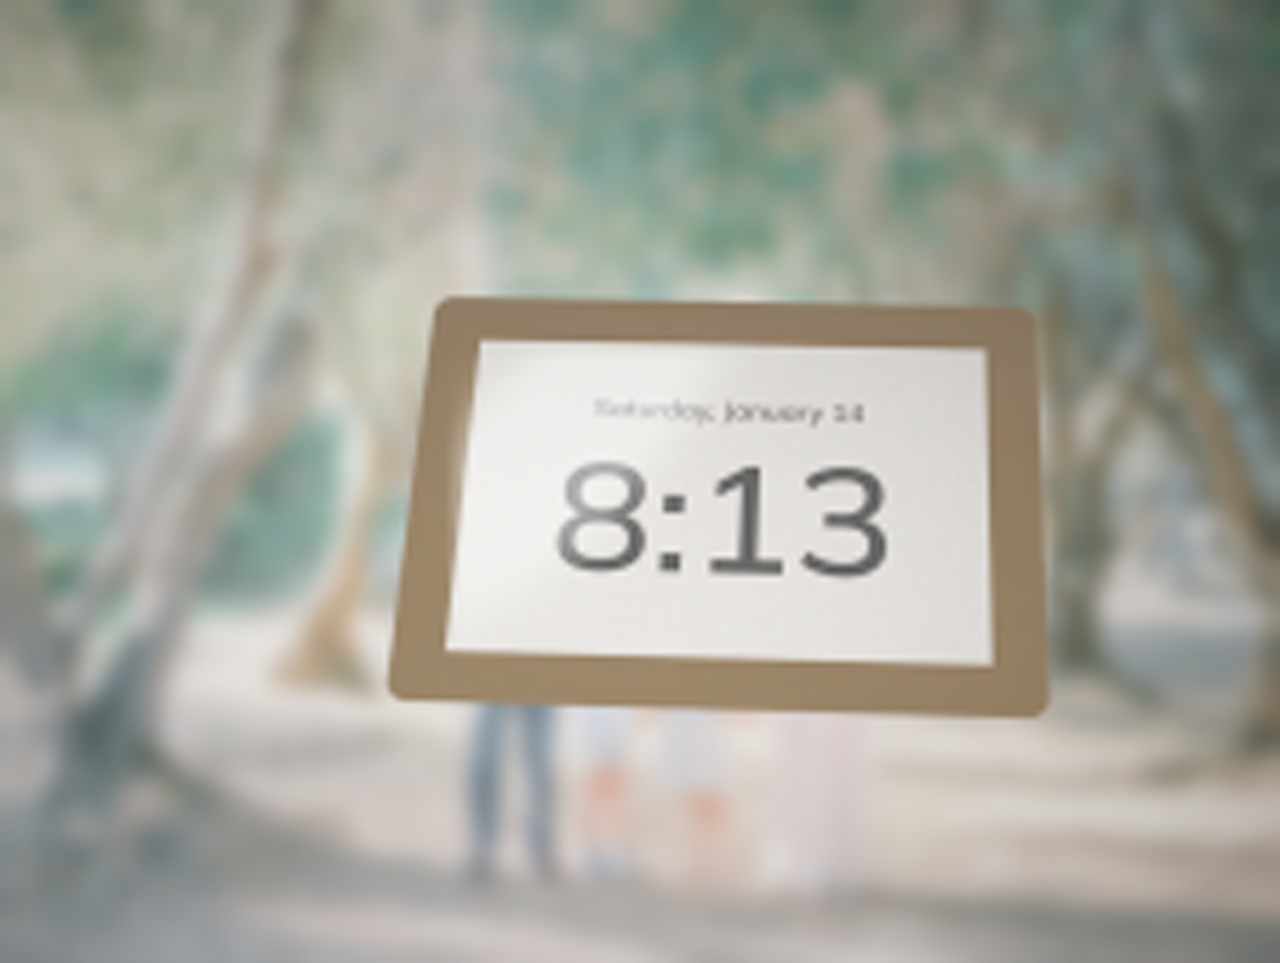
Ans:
**8:13**
